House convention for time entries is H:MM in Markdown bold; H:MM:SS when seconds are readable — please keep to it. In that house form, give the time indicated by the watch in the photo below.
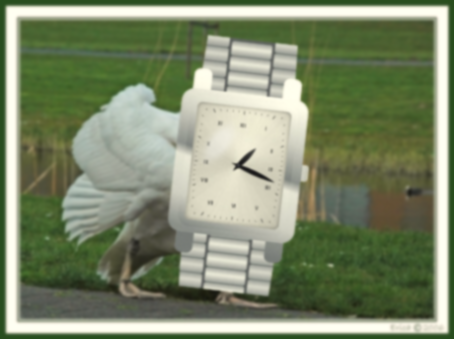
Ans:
**1:18**
